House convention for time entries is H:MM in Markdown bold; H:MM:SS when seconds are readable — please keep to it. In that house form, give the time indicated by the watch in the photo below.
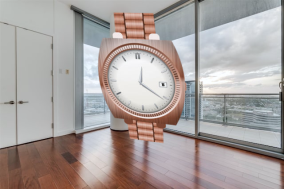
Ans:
**12:21**
